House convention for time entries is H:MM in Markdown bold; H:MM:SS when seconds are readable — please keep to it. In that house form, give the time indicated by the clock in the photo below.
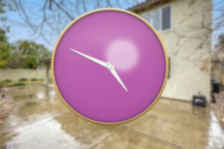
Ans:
**4:49**
